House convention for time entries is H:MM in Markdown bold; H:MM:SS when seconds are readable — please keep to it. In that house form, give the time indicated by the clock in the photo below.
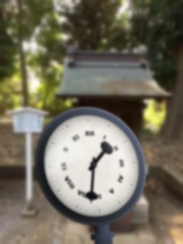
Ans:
**1:32**
